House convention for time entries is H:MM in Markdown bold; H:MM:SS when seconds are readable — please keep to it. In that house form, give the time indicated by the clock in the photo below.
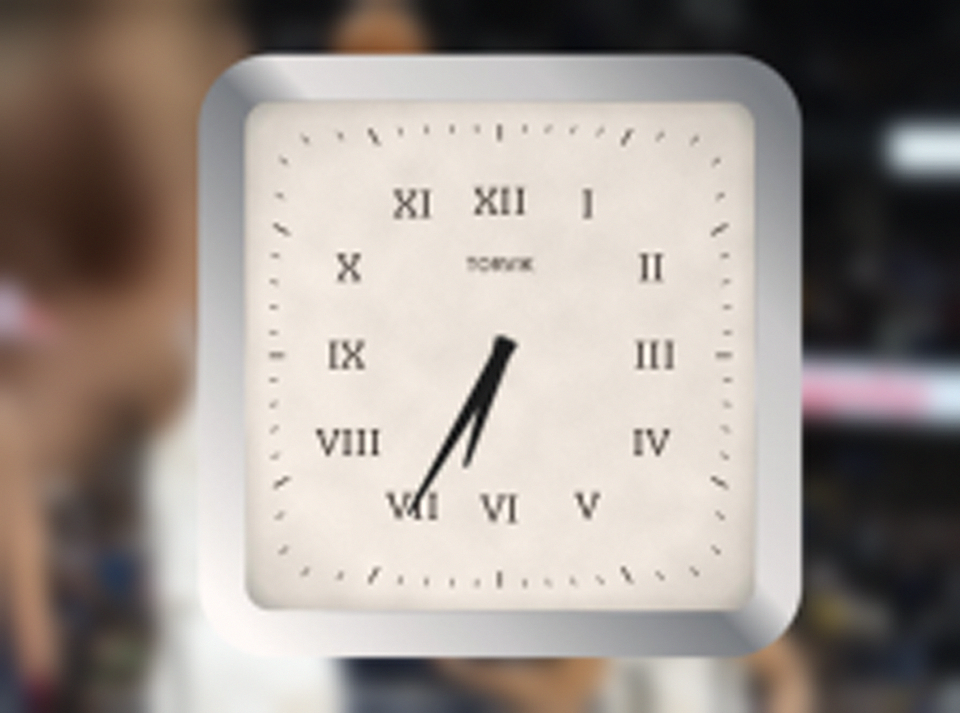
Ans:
**6:35**
